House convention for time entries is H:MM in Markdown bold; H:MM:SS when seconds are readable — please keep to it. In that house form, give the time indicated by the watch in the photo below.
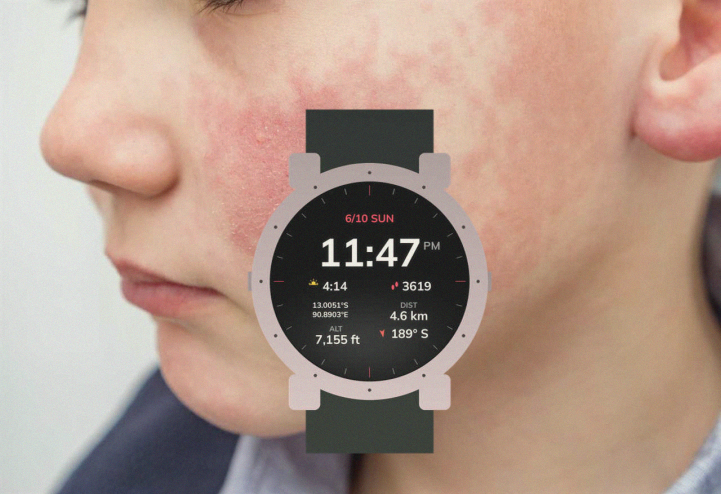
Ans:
**11:47**
